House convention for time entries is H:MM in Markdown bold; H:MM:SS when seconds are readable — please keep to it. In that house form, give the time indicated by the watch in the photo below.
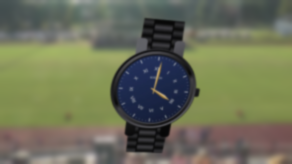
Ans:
**4:01**
